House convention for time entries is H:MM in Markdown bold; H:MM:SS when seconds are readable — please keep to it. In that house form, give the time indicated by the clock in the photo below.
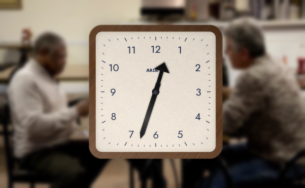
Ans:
**12:33**
